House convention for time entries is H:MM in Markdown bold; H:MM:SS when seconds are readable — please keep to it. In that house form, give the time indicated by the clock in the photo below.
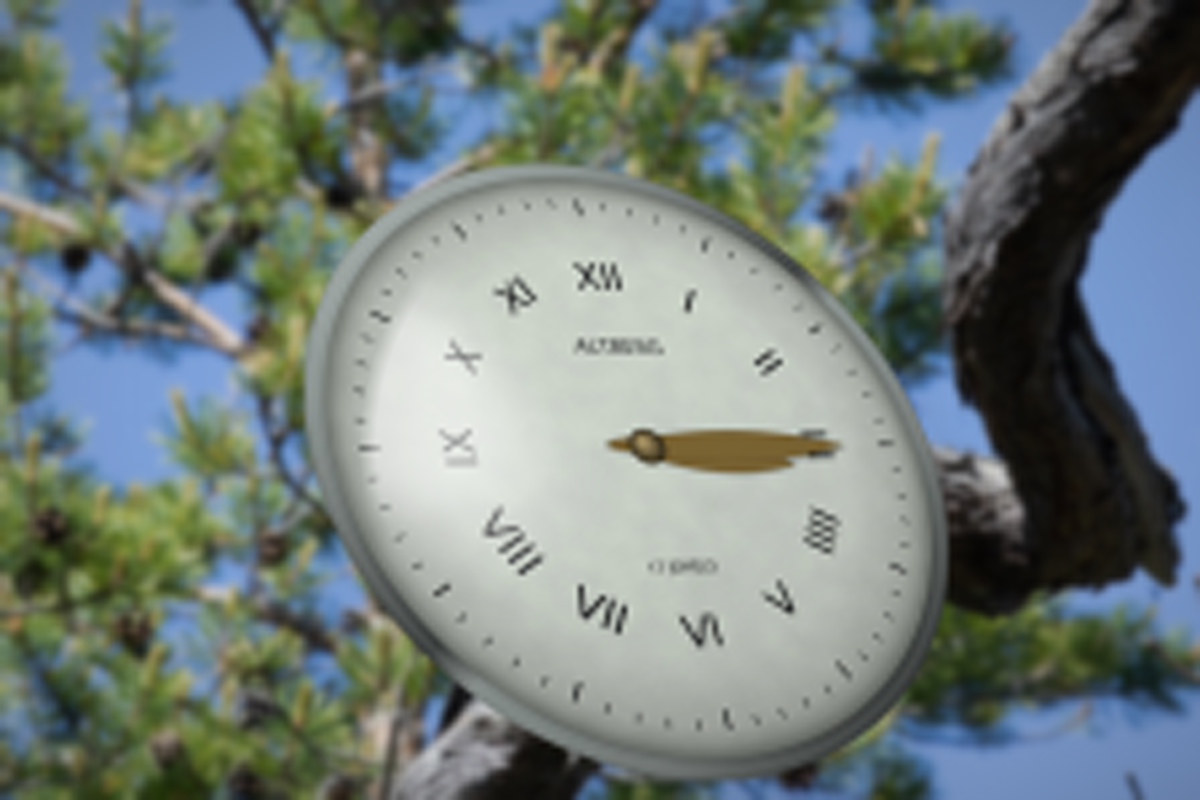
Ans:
**3:15**
